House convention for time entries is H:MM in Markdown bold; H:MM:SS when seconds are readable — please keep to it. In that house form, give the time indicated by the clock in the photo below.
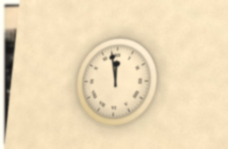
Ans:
**11:58**
